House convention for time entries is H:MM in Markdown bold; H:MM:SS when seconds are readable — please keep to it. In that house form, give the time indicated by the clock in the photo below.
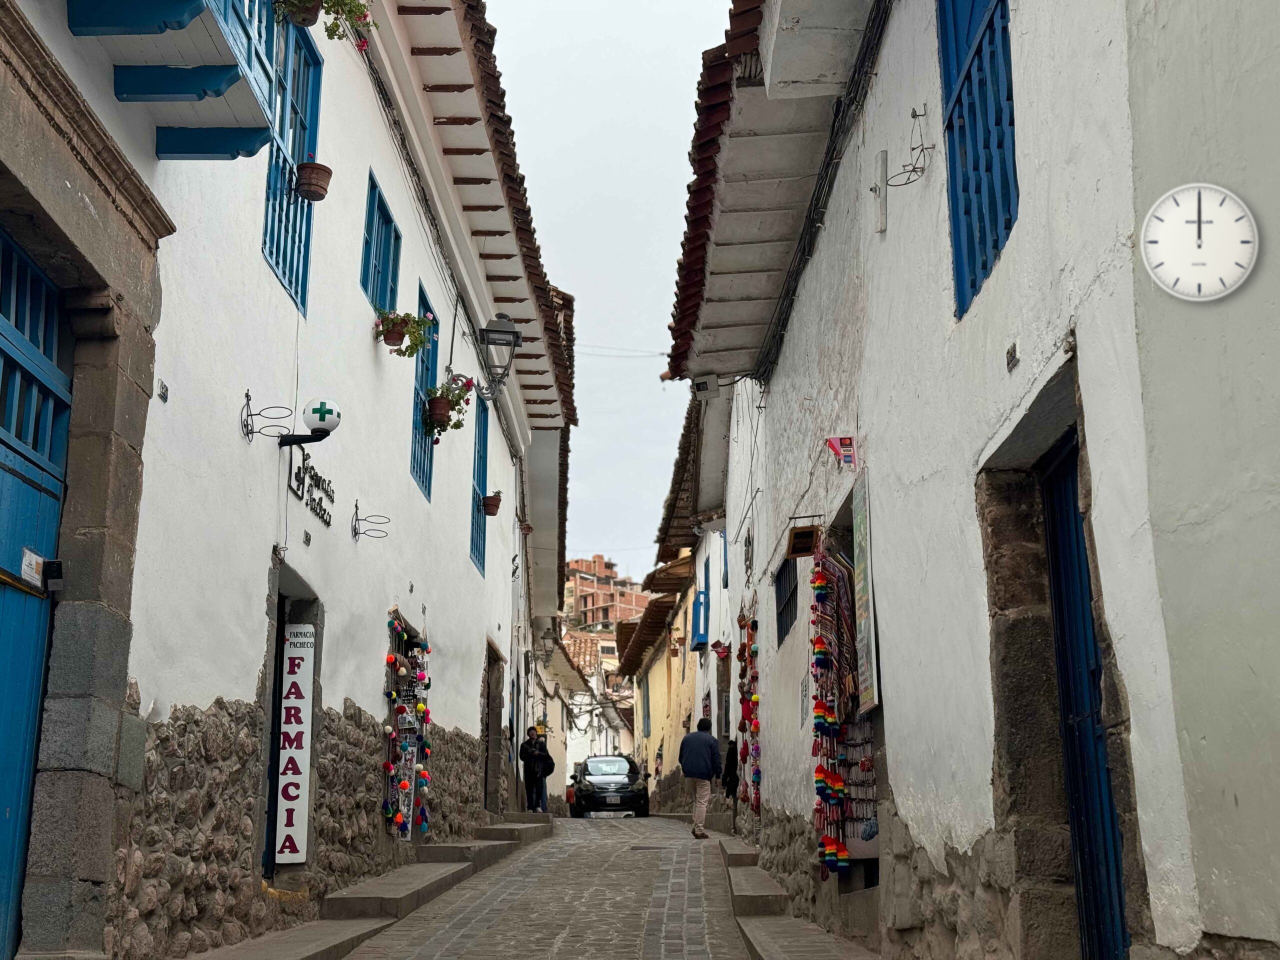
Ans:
**12:00**
